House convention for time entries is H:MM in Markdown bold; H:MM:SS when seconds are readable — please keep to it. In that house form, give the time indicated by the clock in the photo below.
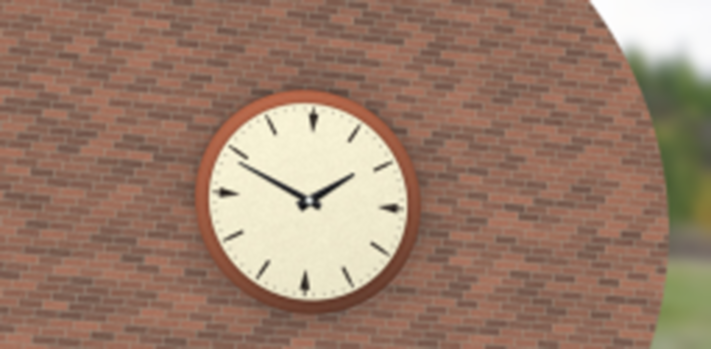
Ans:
**1:49**
